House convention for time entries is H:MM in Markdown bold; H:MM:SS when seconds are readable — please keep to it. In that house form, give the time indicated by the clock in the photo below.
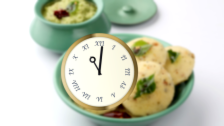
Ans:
**11:01**
